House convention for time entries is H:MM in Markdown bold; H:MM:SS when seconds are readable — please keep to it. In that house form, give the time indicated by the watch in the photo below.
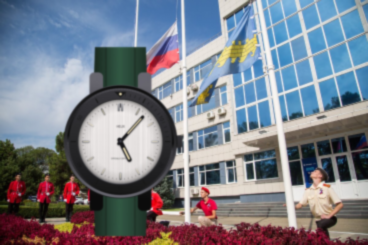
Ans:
**5:07**
